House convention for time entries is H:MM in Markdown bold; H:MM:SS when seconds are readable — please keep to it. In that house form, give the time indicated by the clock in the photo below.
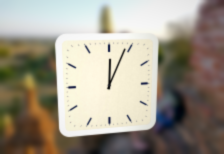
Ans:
**12:04**
